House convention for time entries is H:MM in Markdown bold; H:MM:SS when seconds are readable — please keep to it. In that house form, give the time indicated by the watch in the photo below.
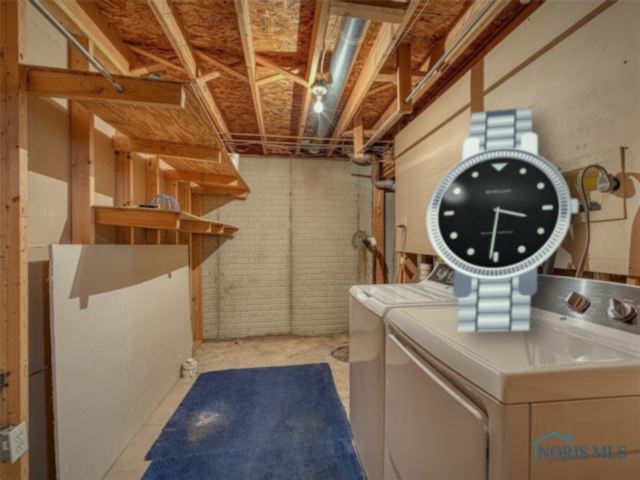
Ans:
**3:31**
